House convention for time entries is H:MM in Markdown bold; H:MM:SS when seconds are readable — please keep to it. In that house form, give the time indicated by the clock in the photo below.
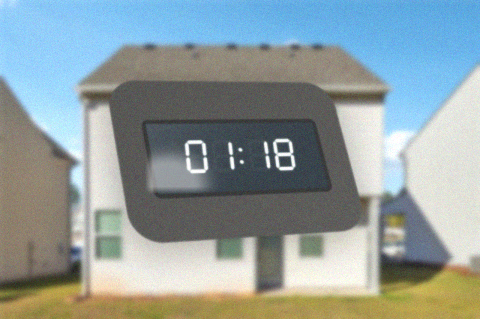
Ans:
**1:18**
